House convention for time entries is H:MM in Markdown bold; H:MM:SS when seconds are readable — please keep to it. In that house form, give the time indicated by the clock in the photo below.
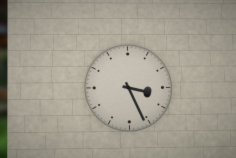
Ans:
**3:26**
